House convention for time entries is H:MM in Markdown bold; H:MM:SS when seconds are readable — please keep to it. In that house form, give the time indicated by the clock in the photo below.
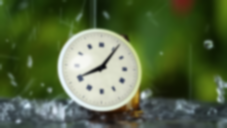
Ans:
**8:06**
